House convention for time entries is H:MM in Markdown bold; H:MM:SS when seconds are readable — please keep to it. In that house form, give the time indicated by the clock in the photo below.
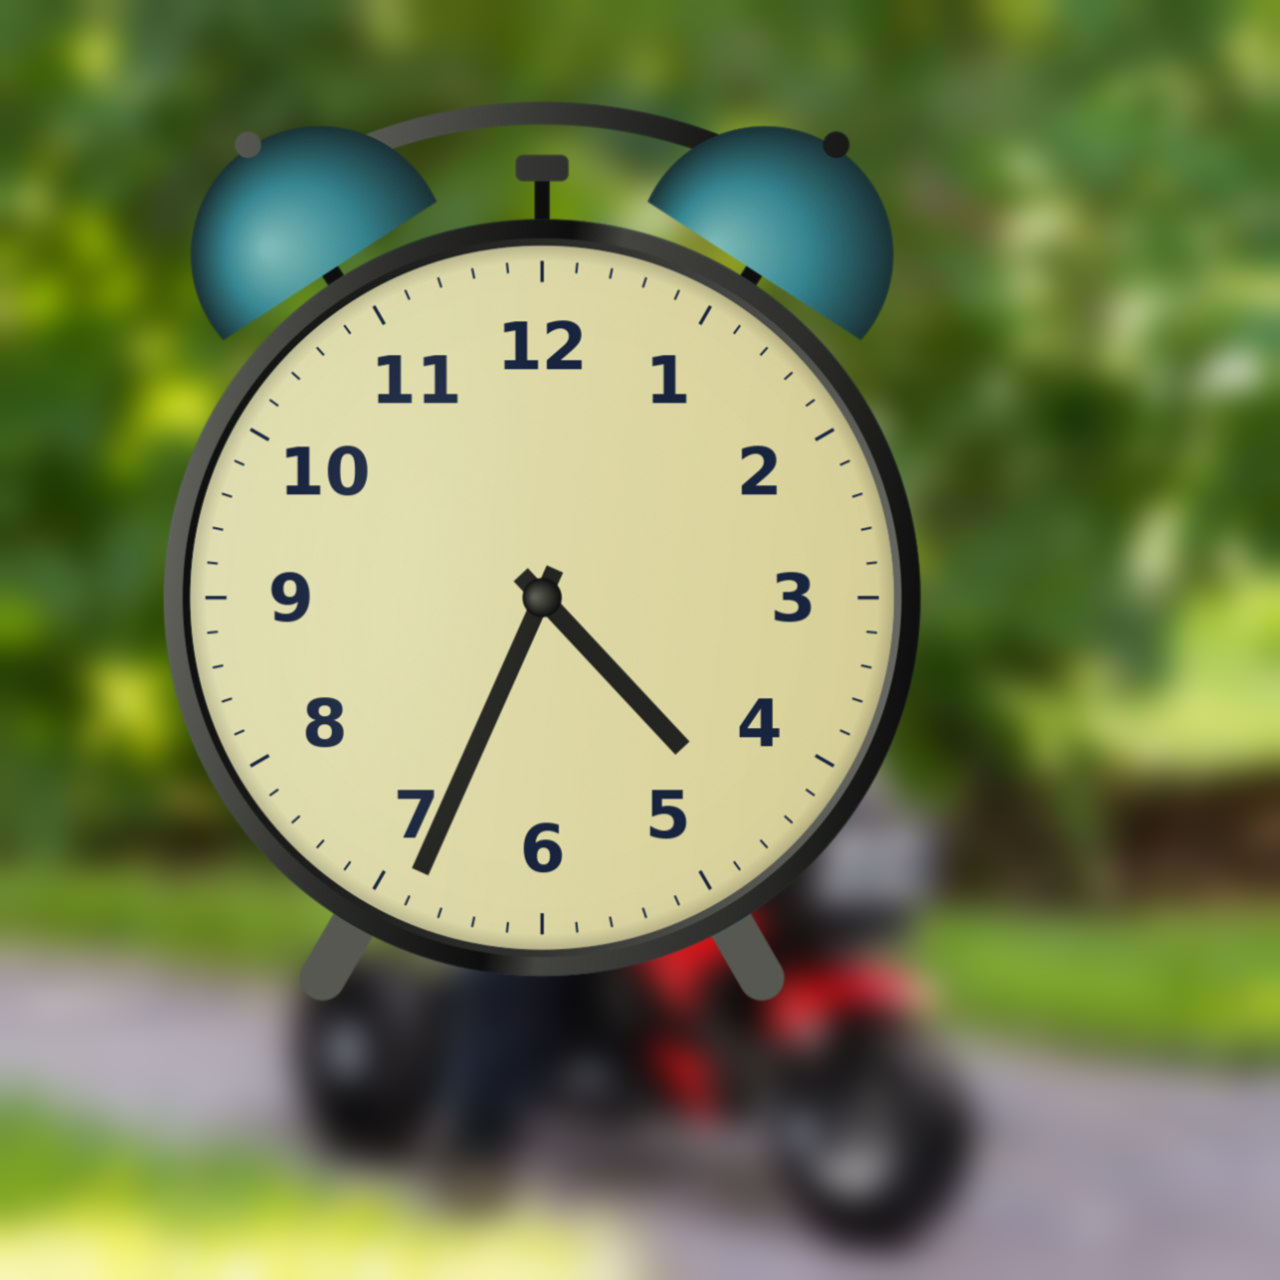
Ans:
**4:34**
